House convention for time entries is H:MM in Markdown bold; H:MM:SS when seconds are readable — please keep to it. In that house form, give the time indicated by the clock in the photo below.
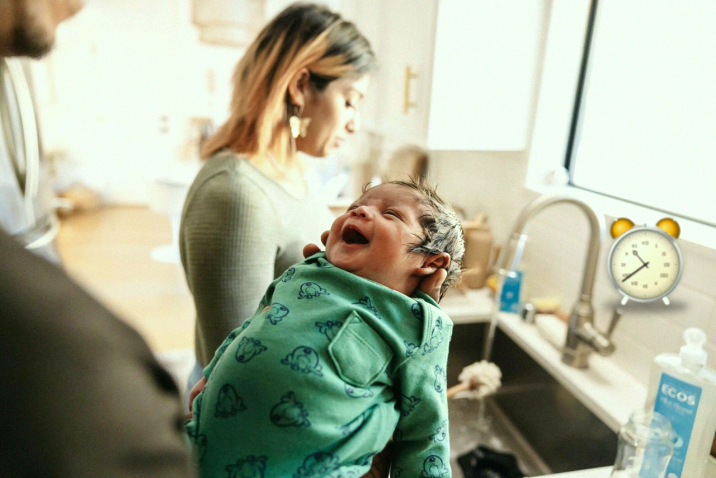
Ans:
**10:39**
